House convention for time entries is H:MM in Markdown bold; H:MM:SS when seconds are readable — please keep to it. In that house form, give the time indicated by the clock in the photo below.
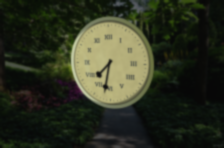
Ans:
**7:32**
